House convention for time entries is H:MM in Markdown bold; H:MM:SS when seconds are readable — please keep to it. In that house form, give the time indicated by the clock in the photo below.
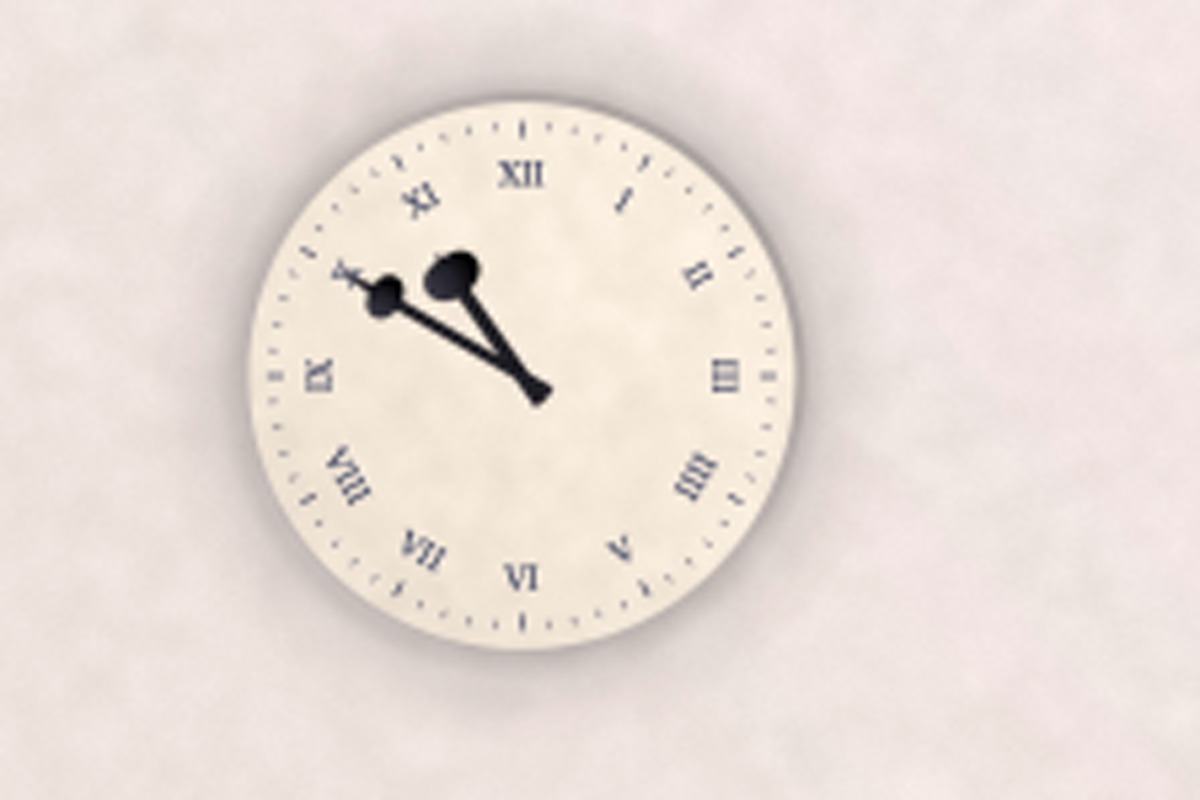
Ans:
**10:50**
